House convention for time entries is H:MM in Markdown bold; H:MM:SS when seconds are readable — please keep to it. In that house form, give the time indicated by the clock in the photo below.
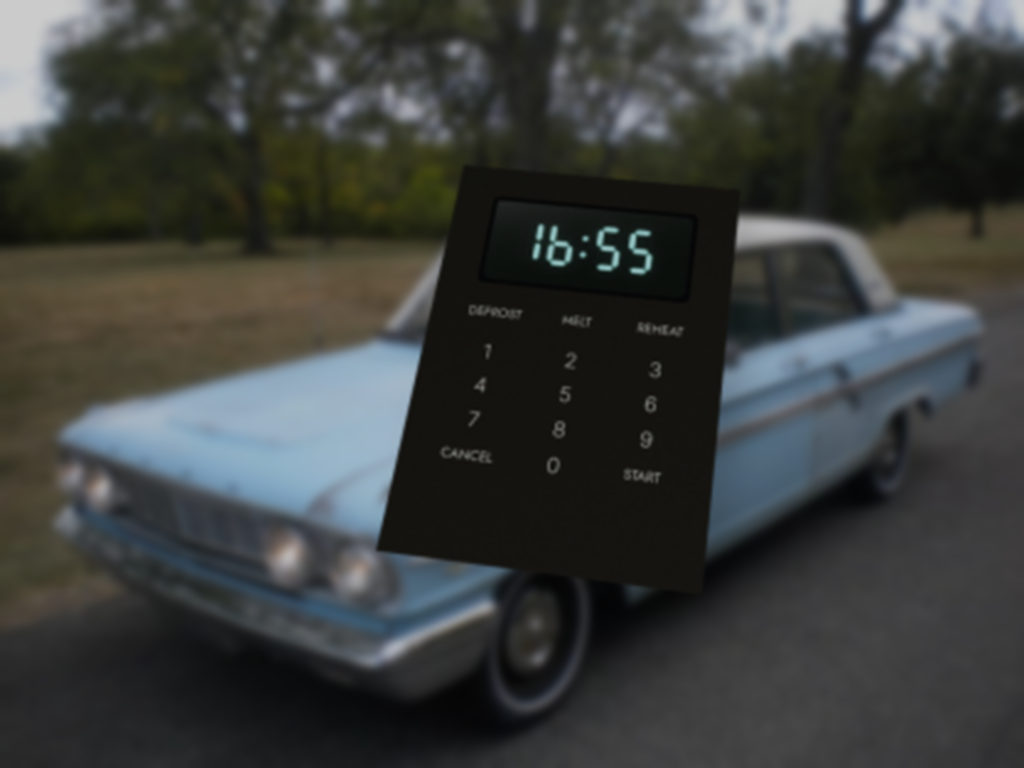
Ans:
**16:55**
